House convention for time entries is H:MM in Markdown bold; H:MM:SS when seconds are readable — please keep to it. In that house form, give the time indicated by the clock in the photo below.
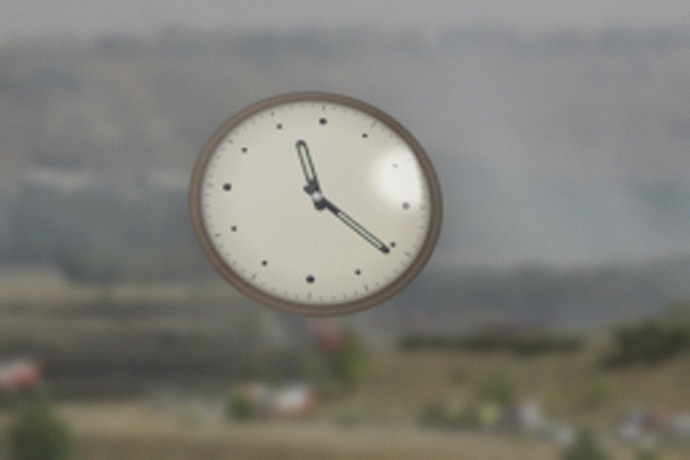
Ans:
**11:21**
